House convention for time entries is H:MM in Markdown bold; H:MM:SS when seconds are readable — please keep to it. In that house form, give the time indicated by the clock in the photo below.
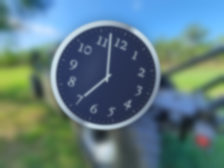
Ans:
**6:57**
